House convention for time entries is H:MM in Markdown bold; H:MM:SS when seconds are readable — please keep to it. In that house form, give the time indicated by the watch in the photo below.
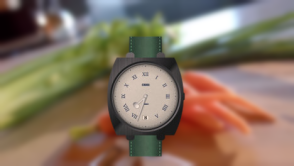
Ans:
**7:33**
